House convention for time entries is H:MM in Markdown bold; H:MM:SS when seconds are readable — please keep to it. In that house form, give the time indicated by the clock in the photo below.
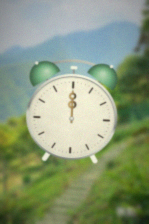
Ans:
**12:00**
